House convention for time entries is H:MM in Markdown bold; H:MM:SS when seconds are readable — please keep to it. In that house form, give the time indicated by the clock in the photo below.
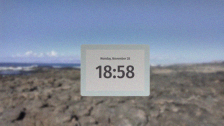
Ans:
**18:58**
